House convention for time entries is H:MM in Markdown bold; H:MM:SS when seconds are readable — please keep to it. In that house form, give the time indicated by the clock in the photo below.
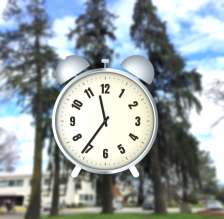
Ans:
**11:36**
